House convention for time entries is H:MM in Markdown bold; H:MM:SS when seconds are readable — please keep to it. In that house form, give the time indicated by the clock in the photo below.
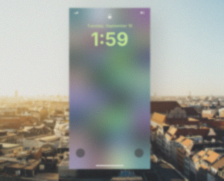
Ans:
**1:59**
